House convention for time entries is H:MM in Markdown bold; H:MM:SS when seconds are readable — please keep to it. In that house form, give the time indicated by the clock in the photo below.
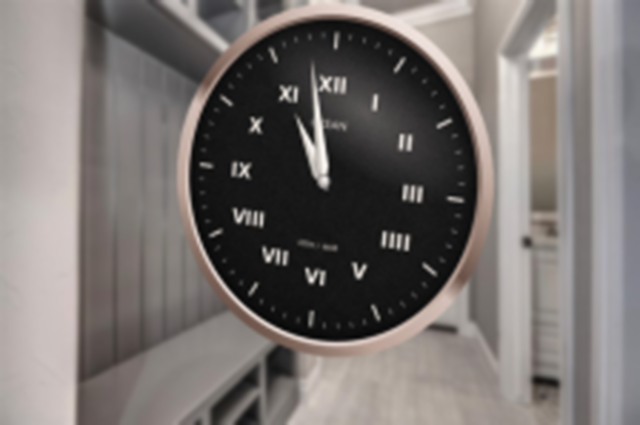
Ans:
**10:58**
